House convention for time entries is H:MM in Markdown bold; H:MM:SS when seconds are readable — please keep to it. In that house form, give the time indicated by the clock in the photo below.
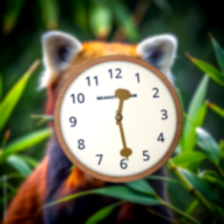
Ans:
**12:29**
